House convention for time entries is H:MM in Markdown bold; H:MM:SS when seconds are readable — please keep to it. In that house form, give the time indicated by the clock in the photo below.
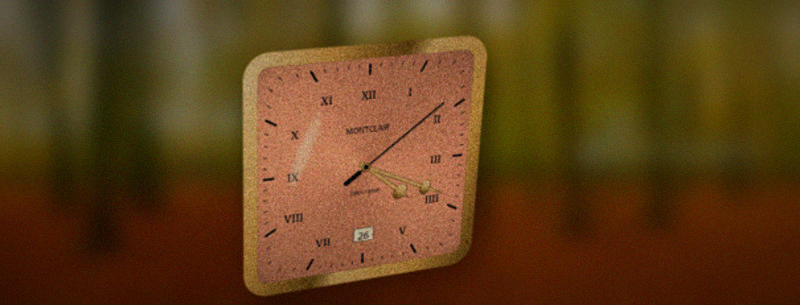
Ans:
**4:19:09**
